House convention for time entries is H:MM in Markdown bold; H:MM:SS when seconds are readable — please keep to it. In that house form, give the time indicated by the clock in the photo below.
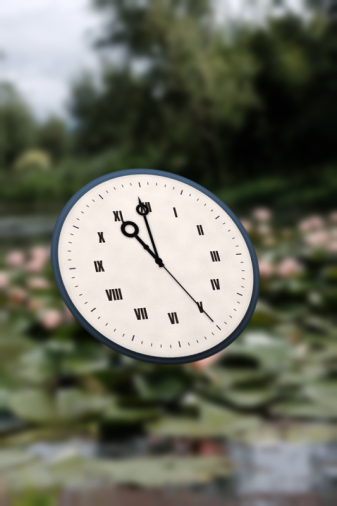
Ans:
**10:59:25**
